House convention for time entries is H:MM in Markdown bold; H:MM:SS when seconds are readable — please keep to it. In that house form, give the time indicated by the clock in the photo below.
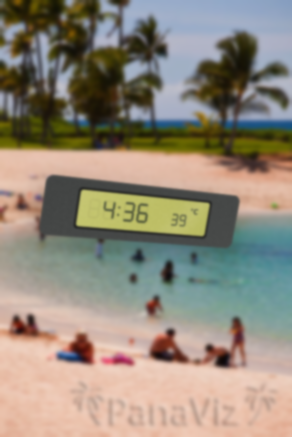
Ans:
**4:36**
